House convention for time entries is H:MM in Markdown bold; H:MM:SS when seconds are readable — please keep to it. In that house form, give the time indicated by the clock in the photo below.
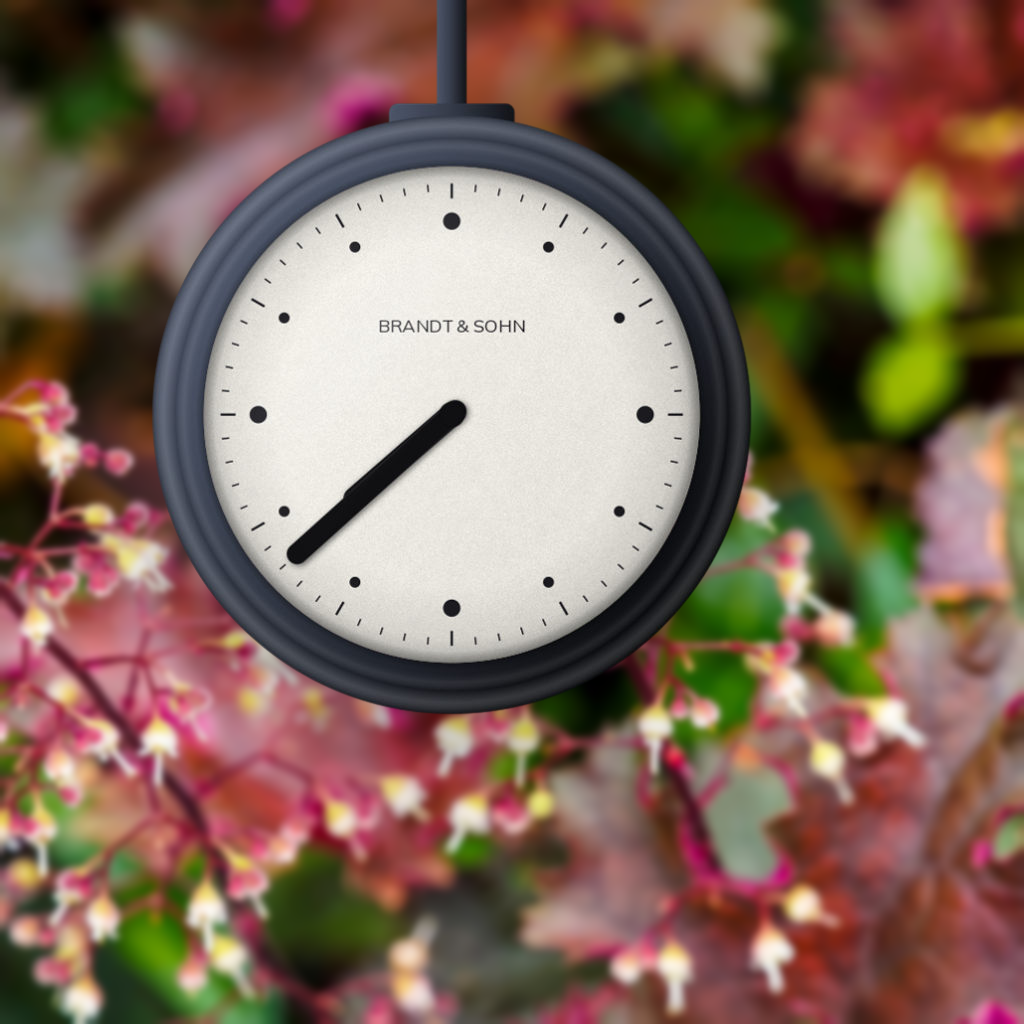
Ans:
**7:38**
